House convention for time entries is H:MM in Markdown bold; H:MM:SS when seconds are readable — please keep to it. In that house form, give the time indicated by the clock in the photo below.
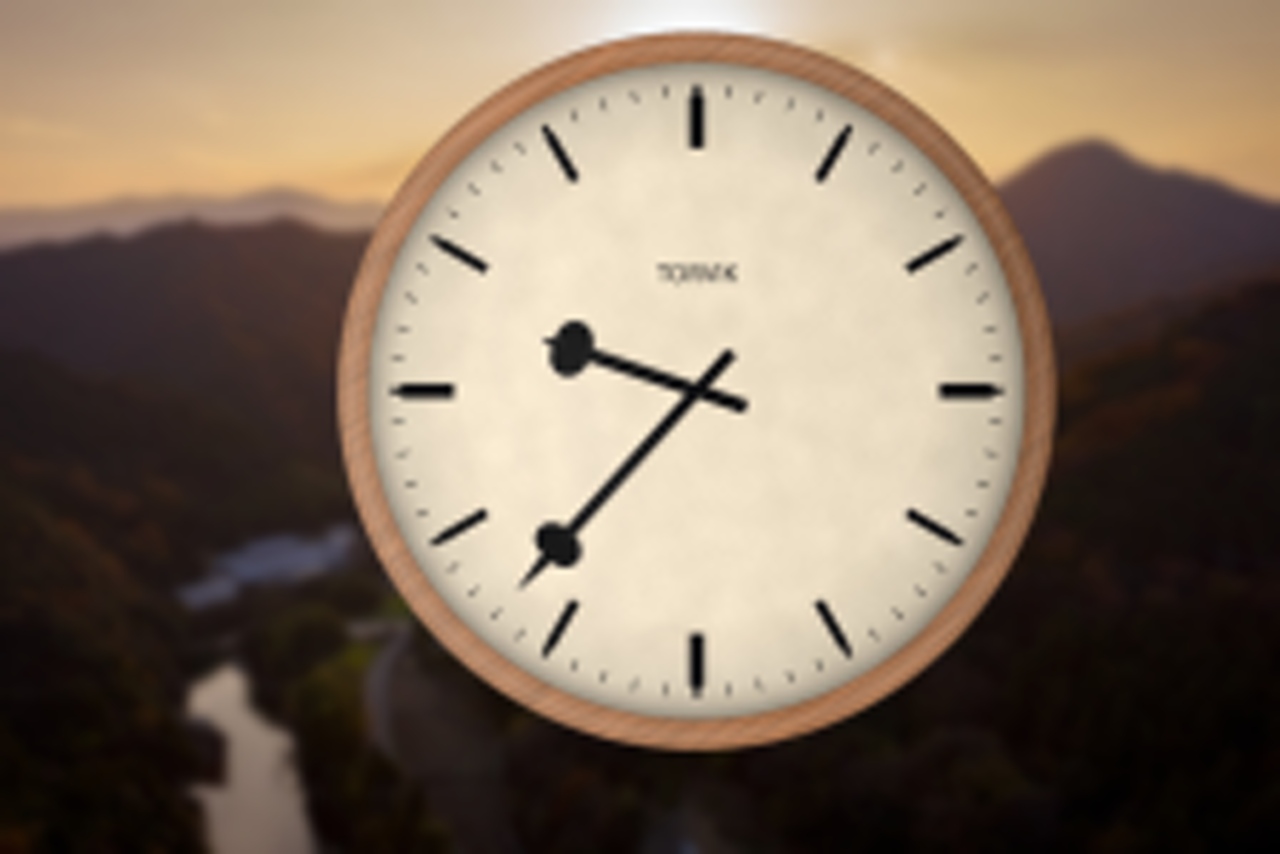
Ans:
**9:37**
